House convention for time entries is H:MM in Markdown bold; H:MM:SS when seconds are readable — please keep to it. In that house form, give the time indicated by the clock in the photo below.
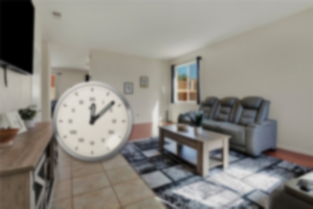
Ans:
**12:08**
